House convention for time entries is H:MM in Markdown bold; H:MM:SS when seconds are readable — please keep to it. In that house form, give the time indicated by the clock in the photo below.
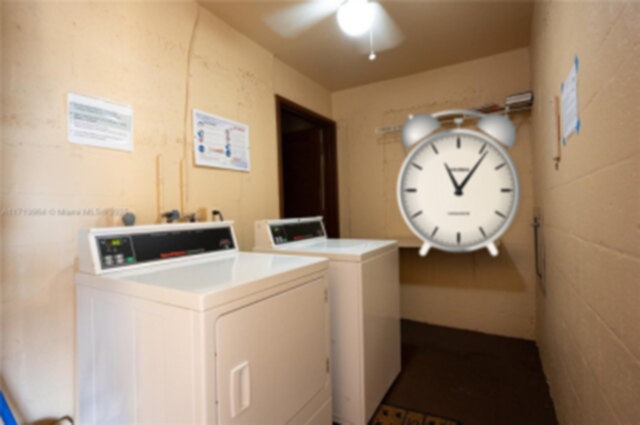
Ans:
**11:06**
